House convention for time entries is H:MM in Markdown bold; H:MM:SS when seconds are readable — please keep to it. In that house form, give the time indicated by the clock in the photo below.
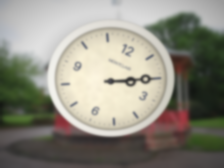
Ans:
**2:10**
